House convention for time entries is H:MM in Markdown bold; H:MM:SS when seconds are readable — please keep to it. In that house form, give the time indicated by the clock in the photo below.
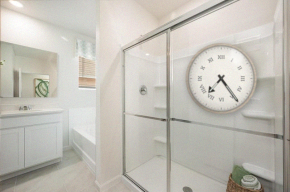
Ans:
**7:24**
